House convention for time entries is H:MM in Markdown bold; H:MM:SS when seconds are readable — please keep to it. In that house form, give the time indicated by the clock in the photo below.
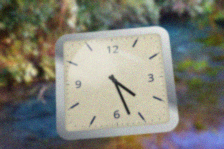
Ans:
**4:27**
